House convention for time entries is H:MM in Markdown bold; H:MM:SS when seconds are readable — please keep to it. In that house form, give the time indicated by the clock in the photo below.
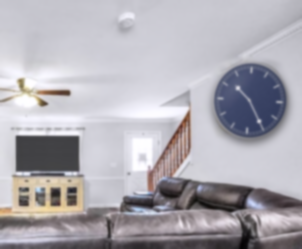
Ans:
**10:25**
